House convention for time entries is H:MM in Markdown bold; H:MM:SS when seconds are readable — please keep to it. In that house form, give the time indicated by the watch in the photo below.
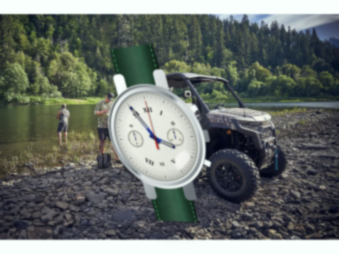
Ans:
**3:55**
